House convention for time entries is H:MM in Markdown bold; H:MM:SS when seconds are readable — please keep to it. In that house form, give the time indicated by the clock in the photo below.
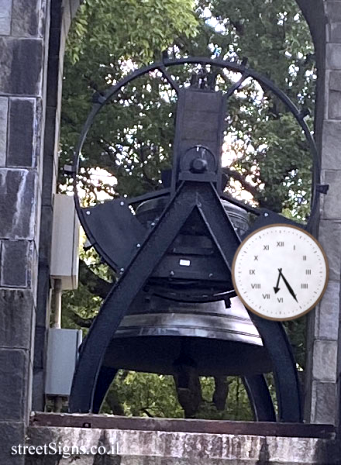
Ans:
**6:25**
